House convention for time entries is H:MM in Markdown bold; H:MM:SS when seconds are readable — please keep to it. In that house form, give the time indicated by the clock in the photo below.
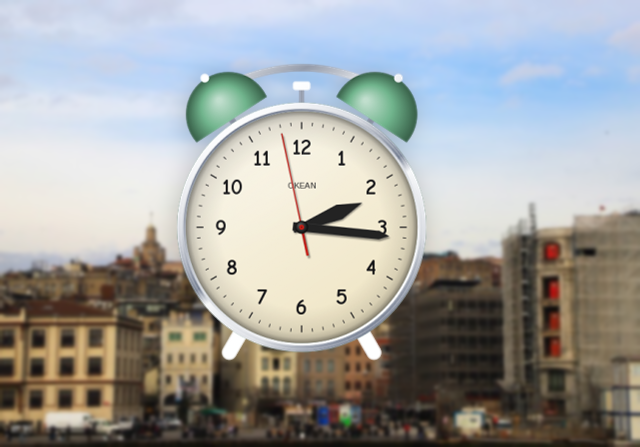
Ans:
**2:15:58**
